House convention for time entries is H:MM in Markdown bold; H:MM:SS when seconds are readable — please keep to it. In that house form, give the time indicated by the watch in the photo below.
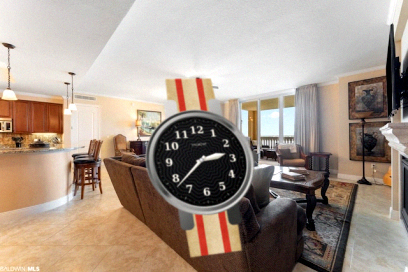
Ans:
**2:38**
